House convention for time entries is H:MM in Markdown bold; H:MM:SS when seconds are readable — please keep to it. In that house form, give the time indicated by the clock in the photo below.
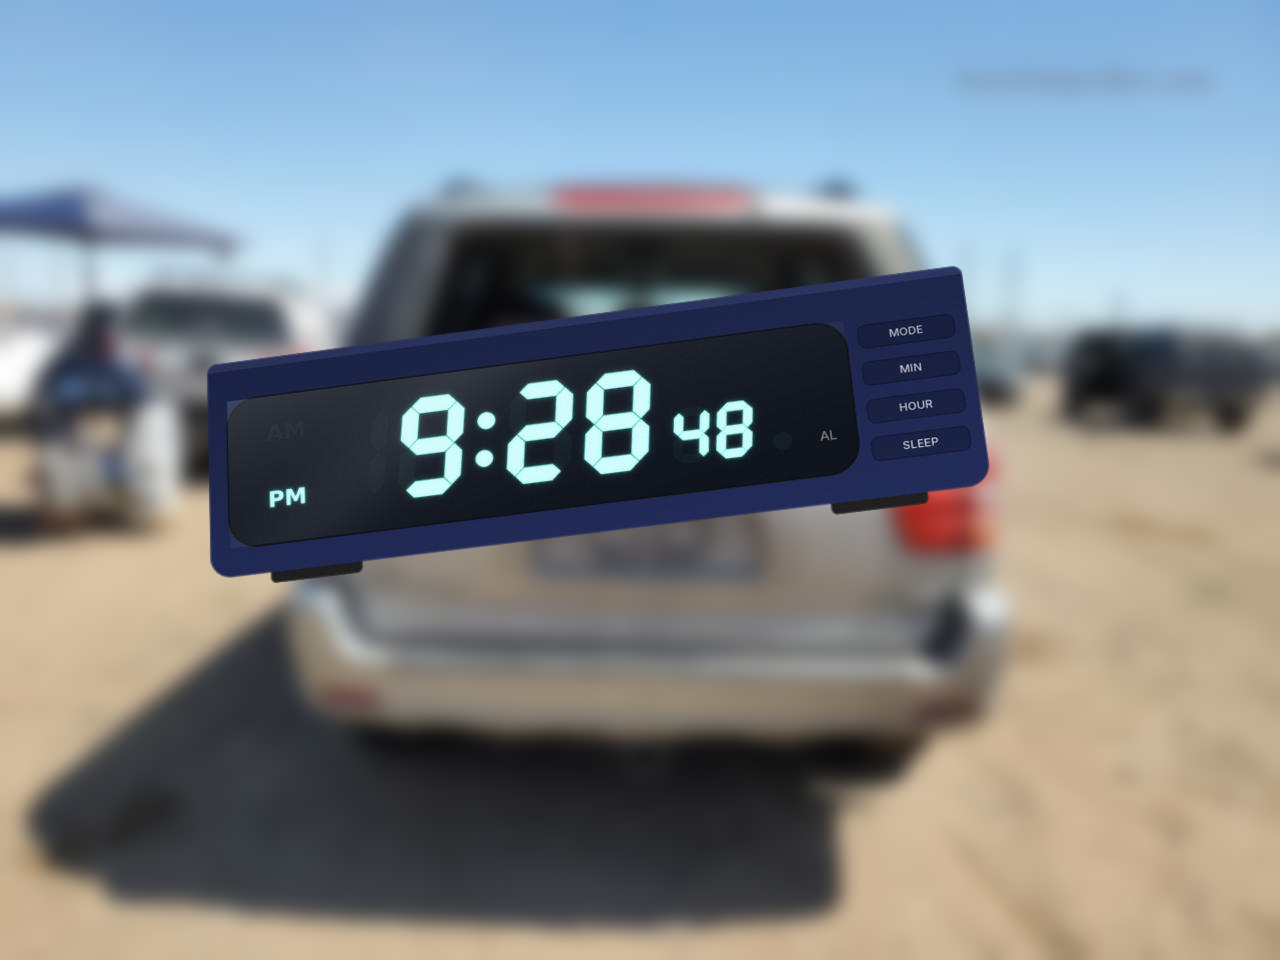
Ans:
**9:28:48**
